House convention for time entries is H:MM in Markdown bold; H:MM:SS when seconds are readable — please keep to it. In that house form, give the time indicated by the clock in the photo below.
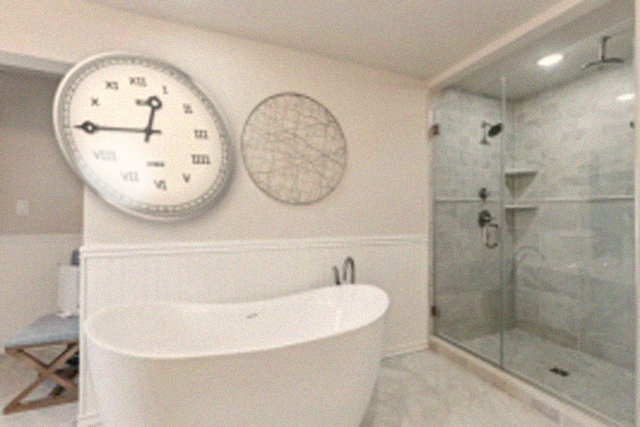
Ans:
**12:45**
